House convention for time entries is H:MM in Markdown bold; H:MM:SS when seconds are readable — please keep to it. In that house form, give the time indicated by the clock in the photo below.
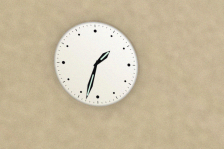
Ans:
**1:33**
